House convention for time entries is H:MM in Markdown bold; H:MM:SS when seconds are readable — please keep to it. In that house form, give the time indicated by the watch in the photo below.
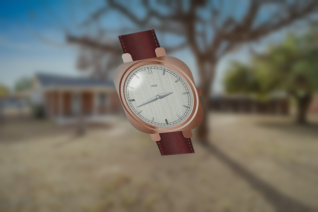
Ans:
**2:42**
